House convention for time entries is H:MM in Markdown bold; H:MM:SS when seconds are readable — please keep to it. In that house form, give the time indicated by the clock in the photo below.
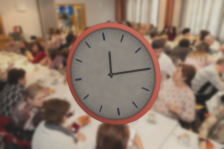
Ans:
**12:15**
